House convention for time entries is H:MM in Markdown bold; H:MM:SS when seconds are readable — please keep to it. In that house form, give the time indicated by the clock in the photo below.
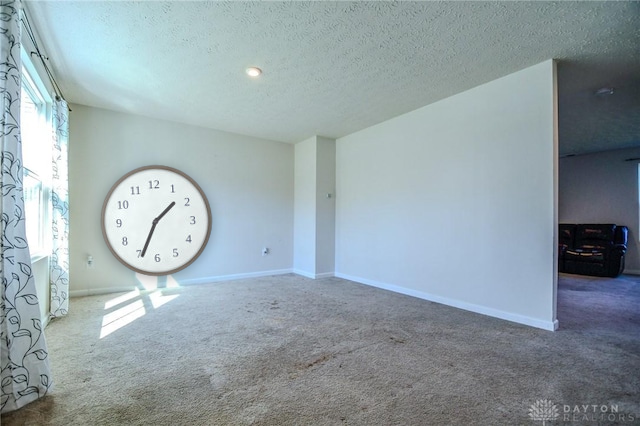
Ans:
**1:34**
